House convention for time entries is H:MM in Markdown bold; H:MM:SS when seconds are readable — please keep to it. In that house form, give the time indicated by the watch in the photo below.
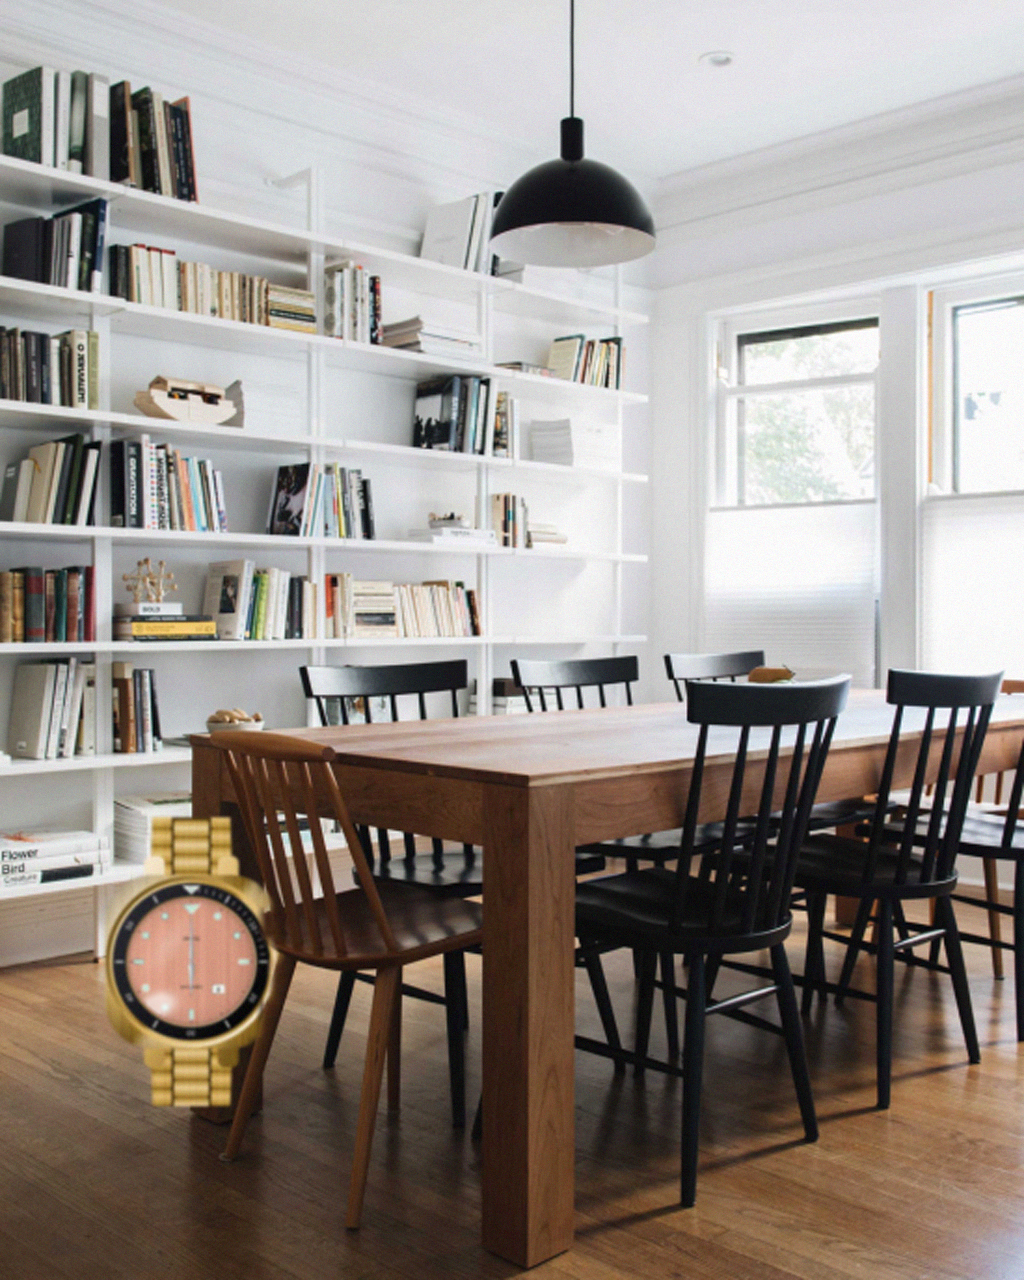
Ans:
**6:00**
